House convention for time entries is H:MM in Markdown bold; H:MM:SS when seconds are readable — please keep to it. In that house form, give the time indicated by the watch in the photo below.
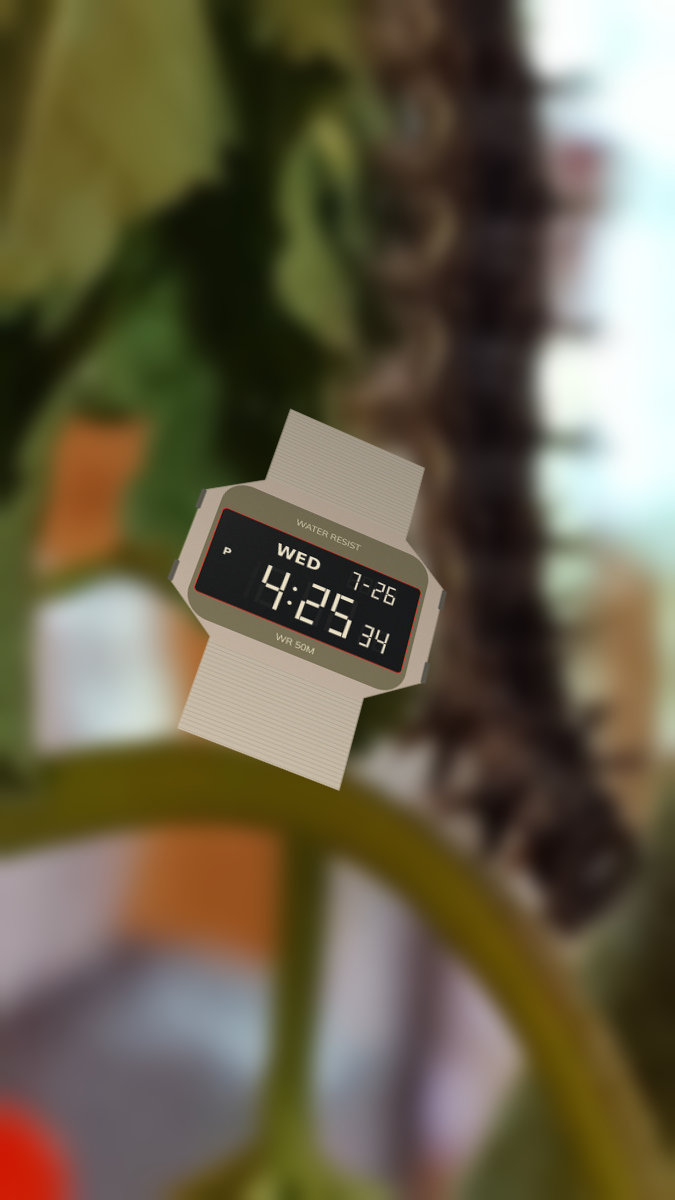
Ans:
**4:25:34**
